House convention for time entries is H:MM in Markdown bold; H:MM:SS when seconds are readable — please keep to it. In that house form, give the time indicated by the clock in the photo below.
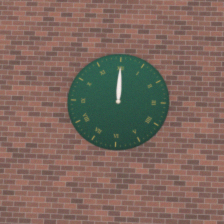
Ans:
**12:00**
